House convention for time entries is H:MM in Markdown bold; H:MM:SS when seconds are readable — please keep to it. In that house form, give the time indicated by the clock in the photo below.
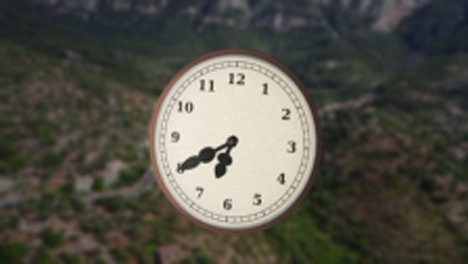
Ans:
**6:40**
